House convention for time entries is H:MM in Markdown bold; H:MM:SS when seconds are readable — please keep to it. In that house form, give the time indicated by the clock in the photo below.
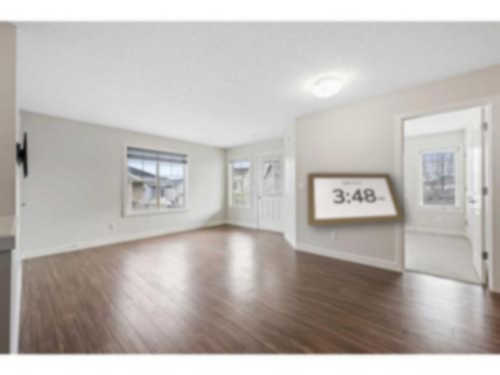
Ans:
**3:48**
